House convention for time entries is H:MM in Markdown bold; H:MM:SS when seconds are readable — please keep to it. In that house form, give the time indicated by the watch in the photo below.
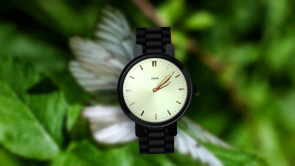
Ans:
**2:08**
